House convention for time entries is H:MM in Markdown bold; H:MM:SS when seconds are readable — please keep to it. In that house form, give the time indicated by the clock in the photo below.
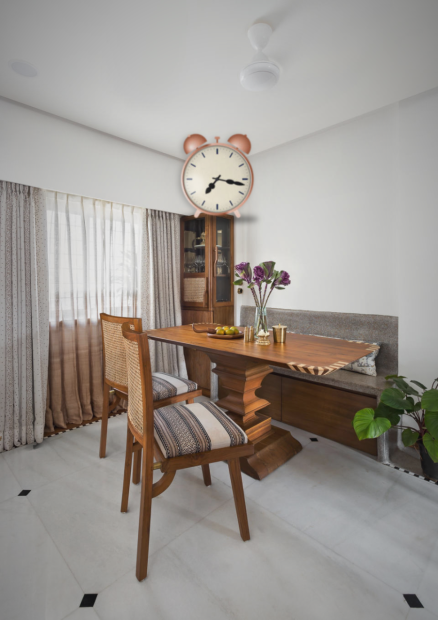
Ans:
**7:17**
